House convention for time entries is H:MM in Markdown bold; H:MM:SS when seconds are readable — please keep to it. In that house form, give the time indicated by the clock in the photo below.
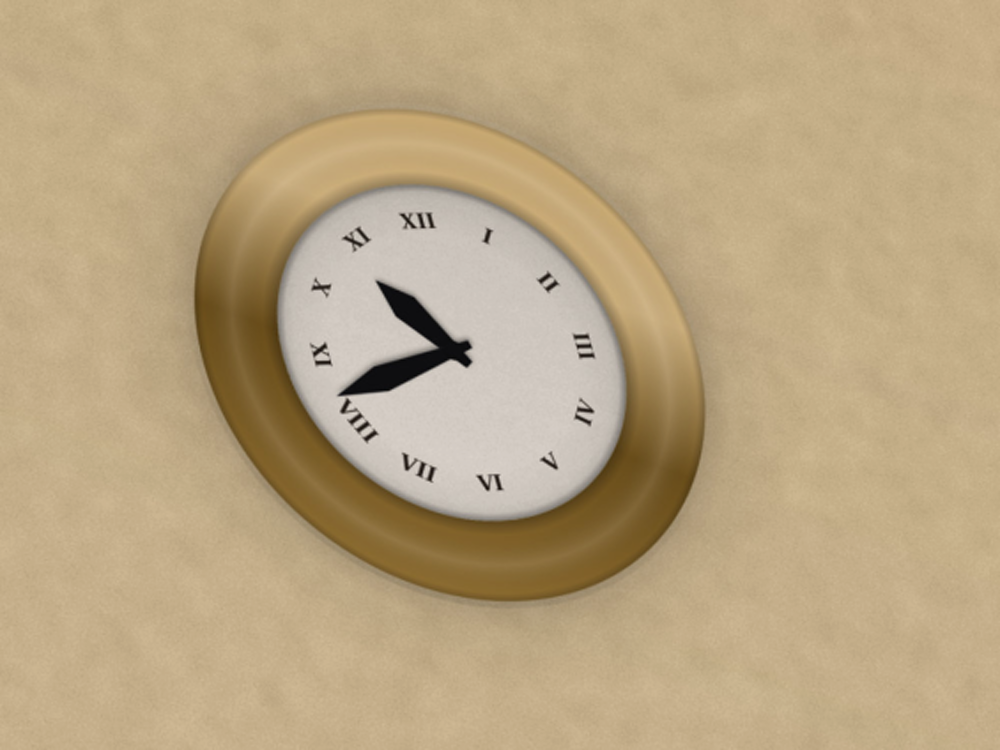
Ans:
**10:42**
